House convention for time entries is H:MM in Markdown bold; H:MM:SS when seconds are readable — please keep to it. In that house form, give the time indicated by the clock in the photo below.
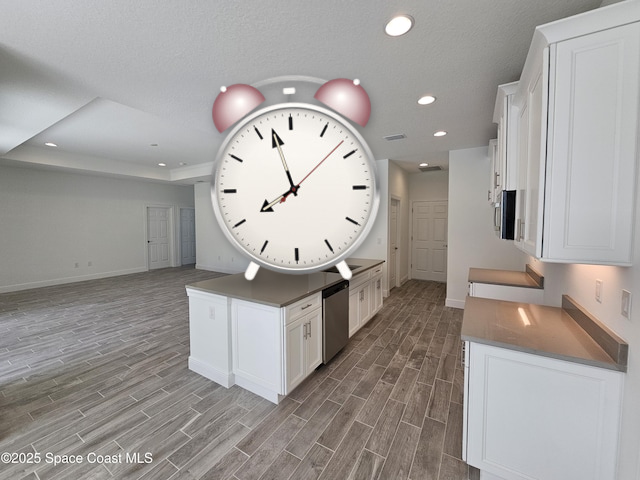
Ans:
**7:57:08**
